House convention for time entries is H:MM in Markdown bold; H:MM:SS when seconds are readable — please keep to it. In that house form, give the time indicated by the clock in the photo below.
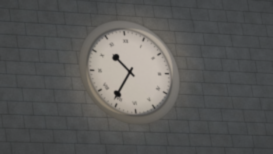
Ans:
**10:36**
